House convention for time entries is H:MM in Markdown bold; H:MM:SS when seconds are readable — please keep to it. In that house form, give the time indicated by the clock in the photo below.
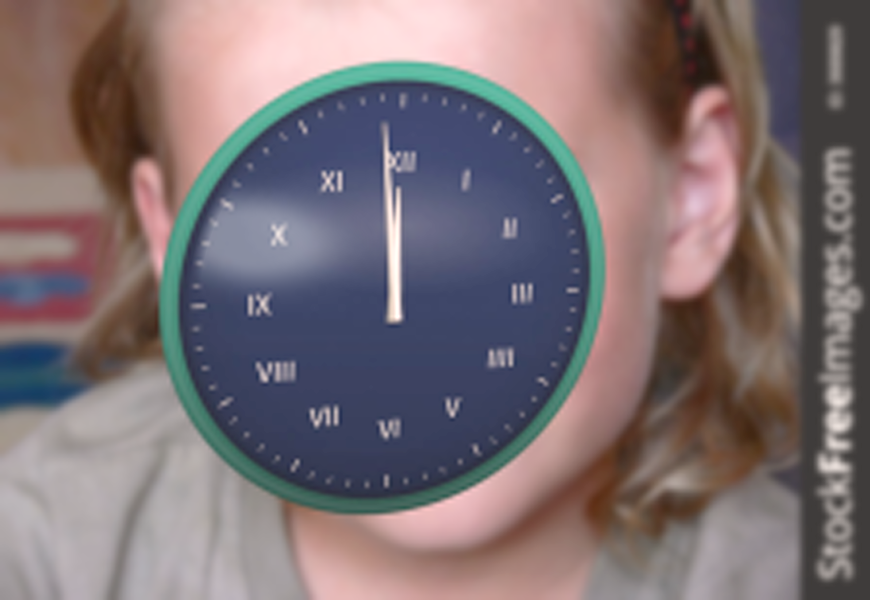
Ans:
**11:59**
